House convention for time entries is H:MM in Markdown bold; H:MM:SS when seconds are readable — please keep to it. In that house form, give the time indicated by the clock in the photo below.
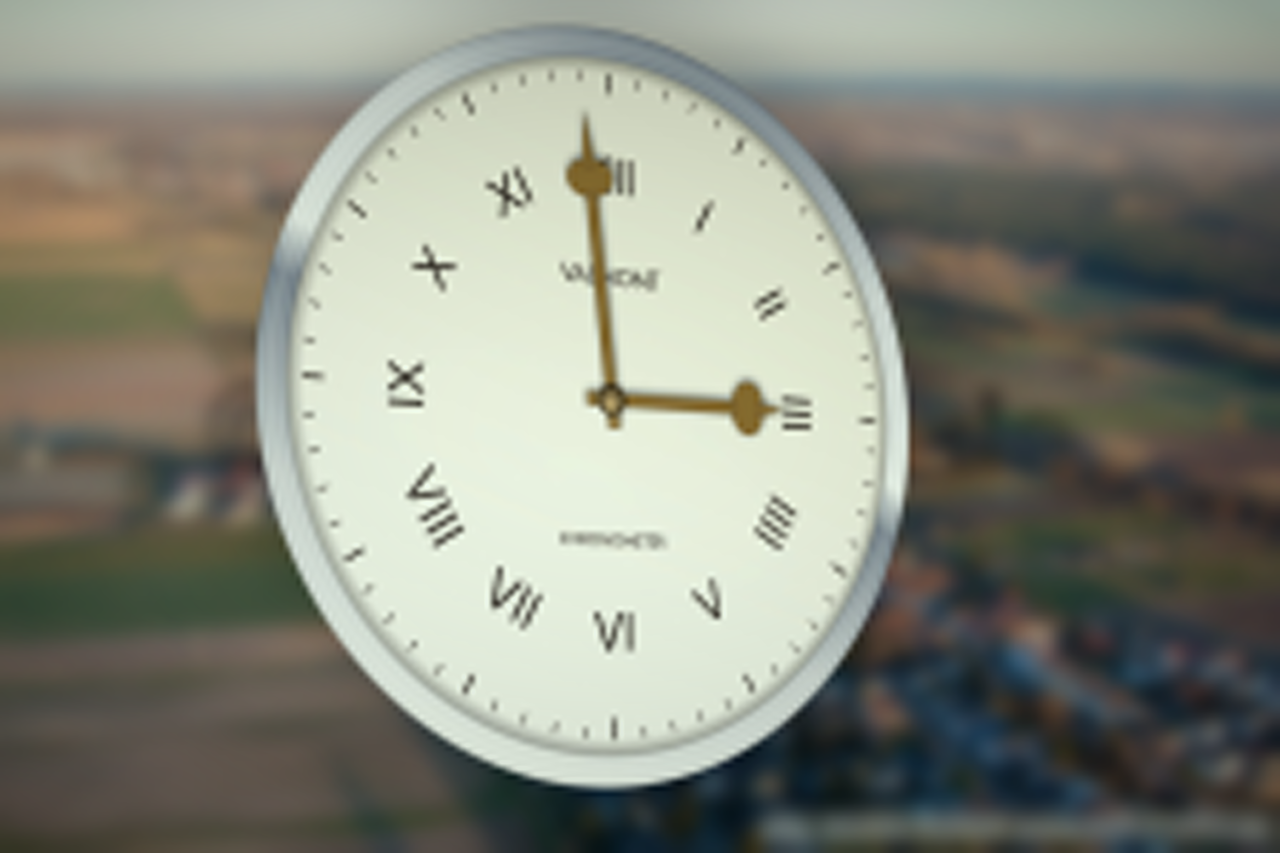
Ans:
**2:59**
